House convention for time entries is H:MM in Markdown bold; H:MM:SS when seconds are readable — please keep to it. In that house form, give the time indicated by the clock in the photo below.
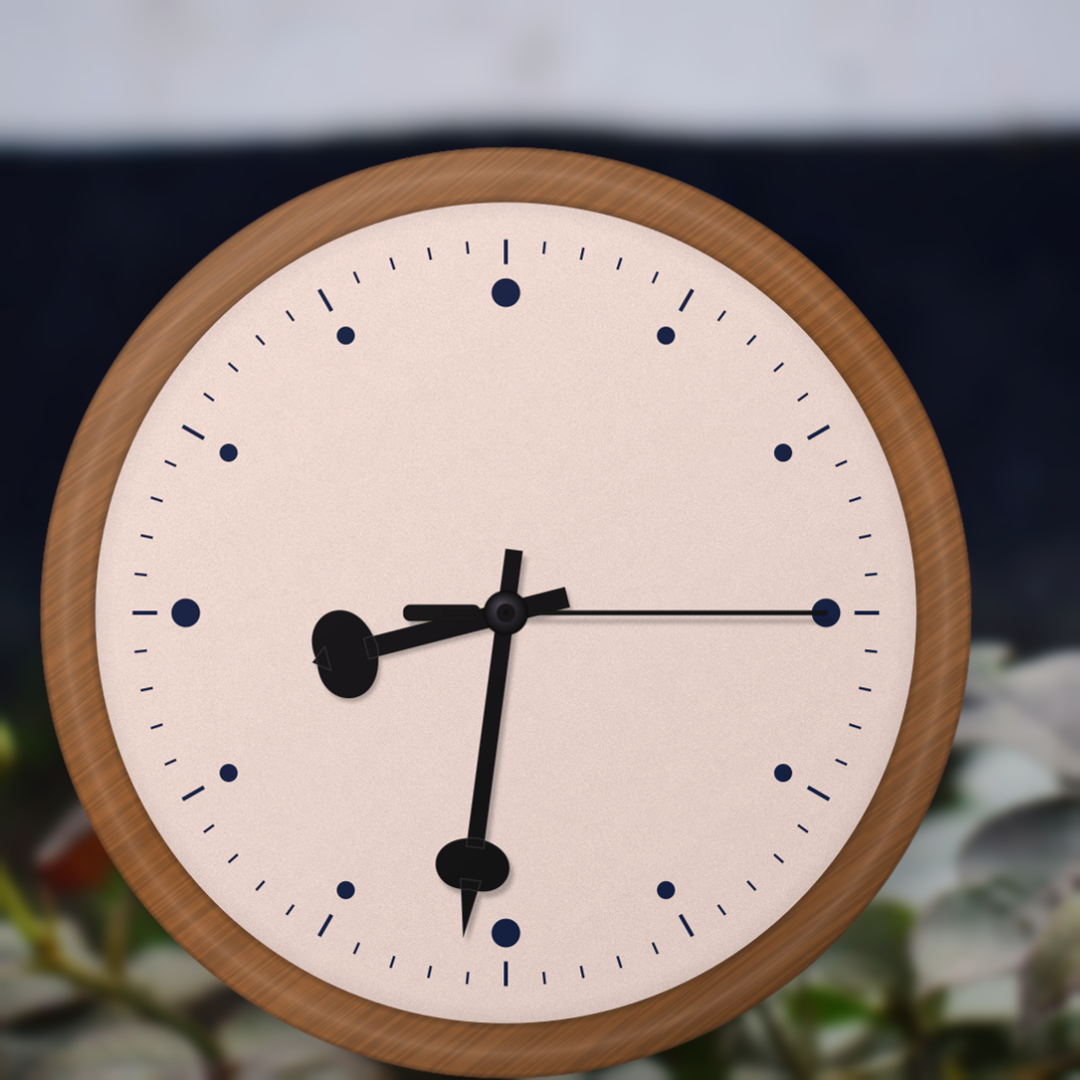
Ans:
**8:31:15**
